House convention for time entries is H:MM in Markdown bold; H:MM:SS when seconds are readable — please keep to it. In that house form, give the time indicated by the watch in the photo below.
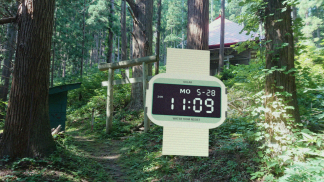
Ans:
**11:09**
